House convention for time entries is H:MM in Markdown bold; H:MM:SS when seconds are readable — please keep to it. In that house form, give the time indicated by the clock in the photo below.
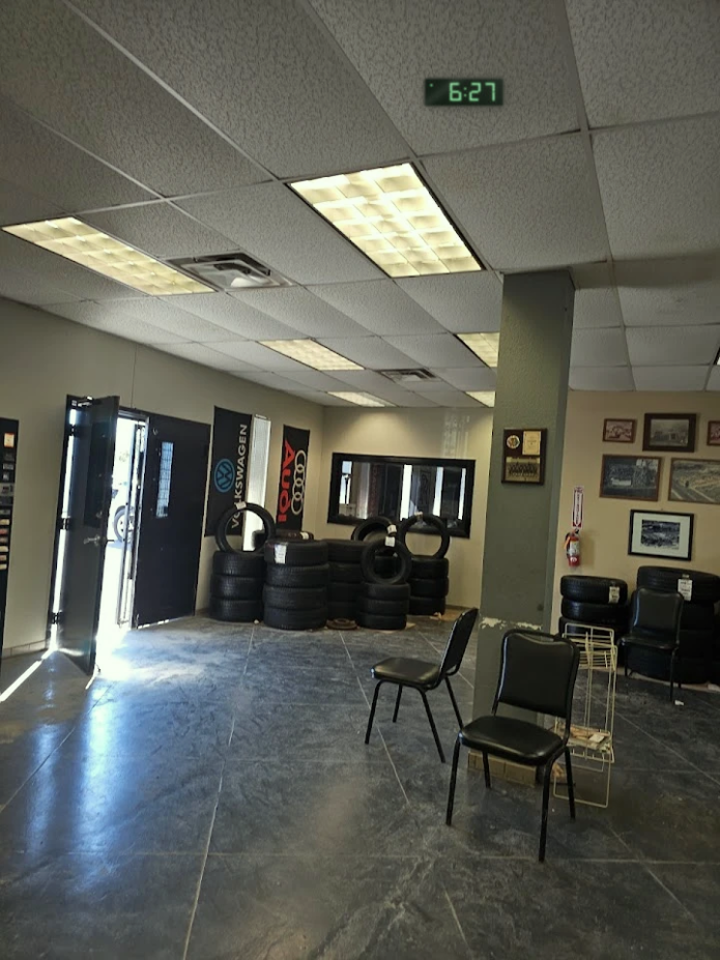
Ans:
**6:27**
